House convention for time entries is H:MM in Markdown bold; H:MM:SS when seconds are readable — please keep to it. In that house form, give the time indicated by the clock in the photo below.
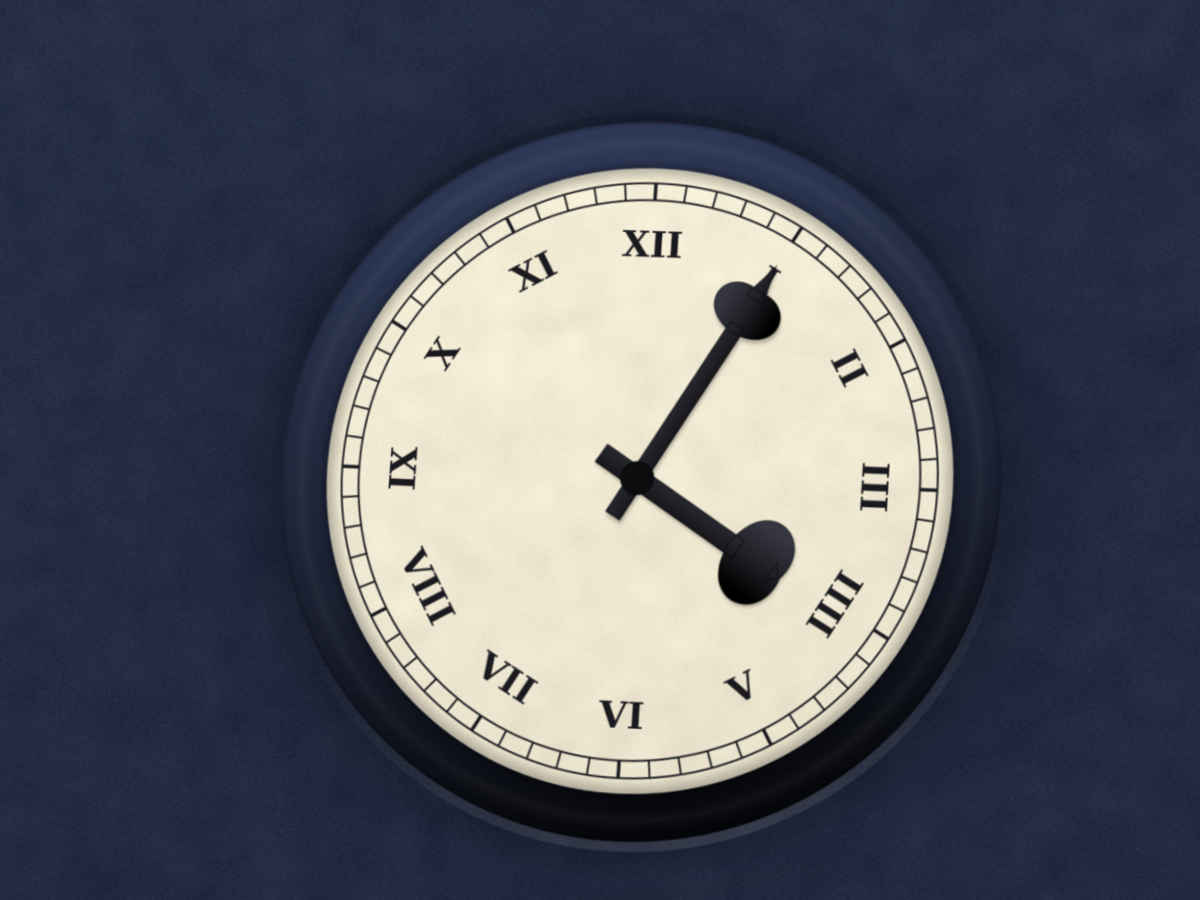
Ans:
**4:05**
